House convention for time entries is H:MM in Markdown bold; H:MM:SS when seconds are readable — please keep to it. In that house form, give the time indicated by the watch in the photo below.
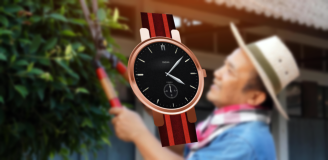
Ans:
**4:08**
